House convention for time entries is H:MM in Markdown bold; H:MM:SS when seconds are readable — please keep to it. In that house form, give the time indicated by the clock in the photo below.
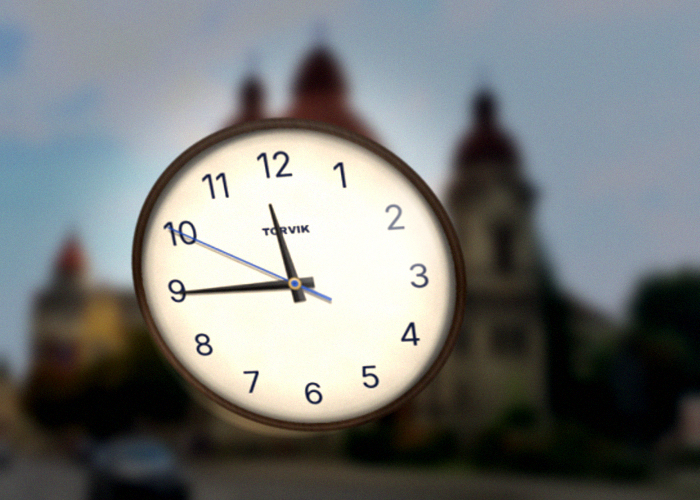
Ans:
**11:44:50**
